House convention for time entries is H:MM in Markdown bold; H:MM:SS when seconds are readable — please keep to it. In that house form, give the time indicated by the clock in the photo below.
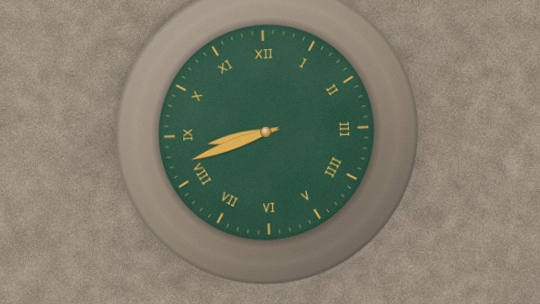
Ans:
**8:42**
